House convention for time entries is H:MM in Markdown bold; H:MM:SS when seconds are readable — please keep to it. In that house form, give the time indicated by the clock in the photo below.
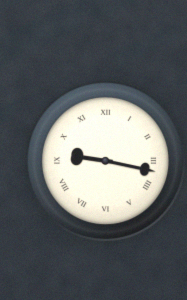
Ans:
**9:17**
